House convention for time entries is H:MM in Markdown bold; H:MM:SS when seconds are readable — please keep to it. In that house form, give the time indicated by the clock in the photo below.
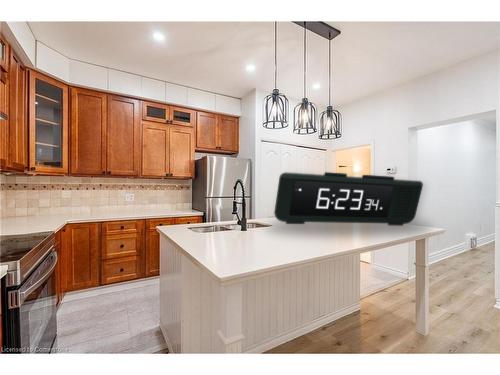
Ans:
**6:23:34**
